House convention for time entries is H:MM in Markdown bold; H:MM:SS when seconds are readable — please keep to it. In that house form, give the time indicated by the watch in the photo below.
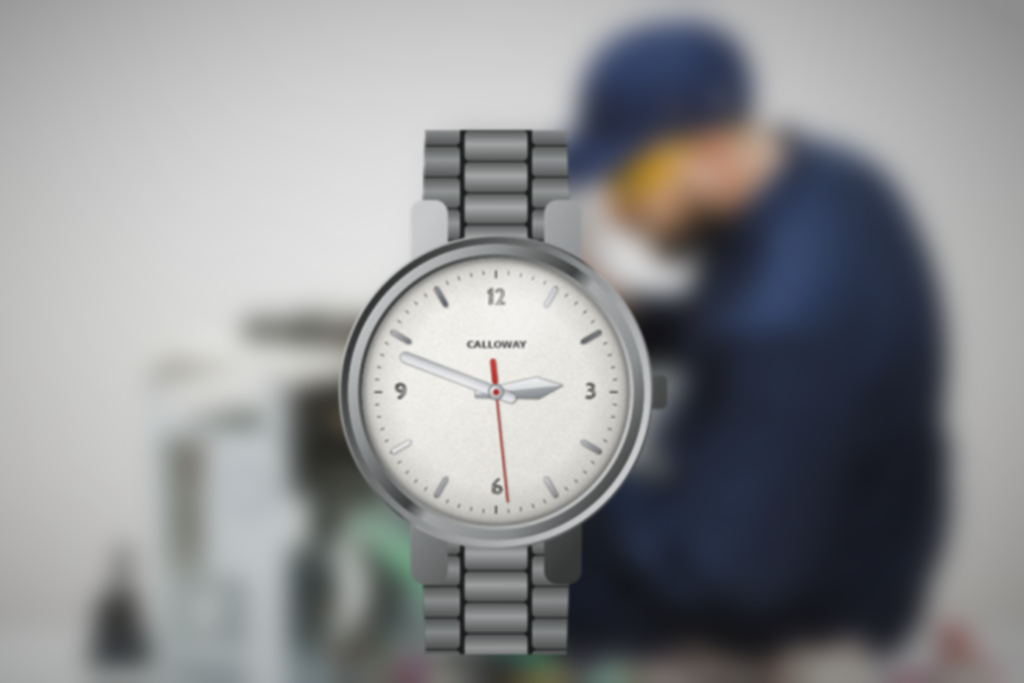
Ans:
**2:48:29**
